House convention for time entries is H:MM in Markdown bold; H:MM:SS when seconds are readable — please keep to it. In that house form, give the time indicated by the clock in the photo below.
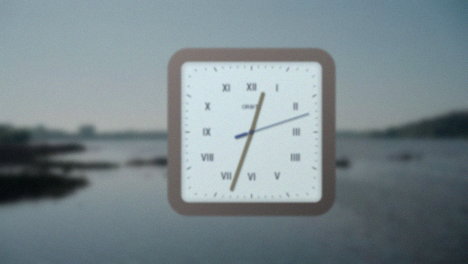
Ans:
**12:33:12**
